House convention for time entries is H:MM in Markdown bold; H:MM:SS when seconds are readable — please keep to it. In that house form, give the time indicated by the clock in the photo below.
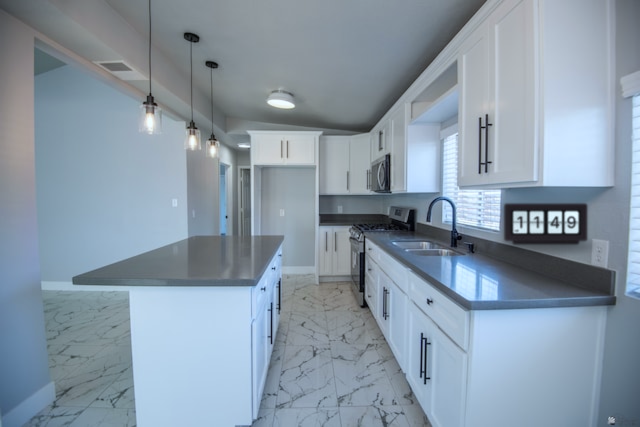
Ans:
**11:49**
